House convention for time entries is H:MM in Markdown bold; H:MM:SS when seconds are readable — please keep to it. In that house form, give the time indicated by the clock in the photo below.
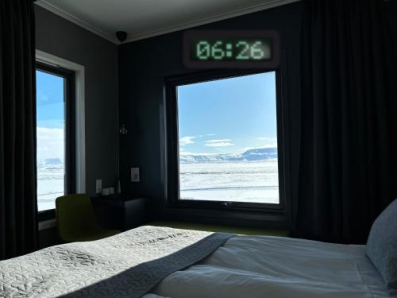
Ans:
**6:26**
